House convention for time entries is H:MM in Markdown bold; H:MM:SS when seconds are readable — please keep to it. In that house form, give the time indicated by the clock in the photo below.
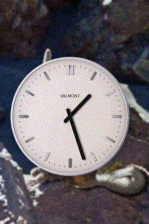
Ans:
**1:27**
